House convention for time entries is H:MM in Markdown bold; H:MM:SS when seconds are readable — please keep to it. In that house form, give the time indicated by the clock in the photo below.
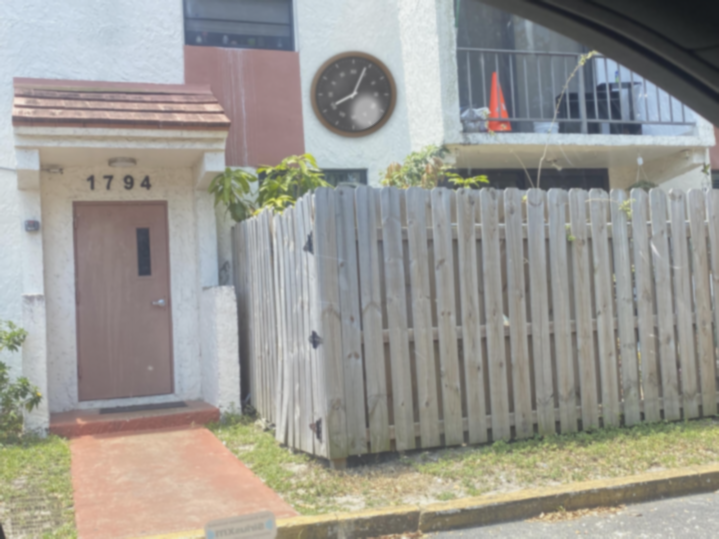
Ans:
**8:04**
